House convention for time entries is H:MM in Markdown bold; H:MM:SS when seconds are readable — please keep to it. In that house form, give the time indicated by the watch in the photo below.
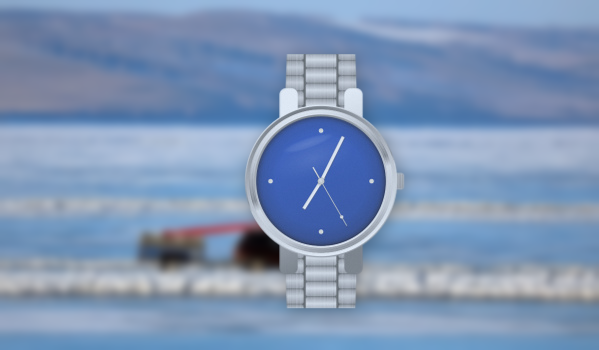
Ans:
**7:04:25**
